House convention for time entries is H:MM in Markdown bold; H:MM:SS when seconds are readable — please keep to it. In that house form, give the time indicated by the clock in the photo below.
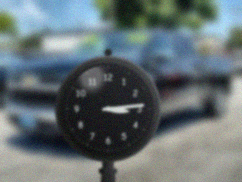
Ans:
**3:14**
